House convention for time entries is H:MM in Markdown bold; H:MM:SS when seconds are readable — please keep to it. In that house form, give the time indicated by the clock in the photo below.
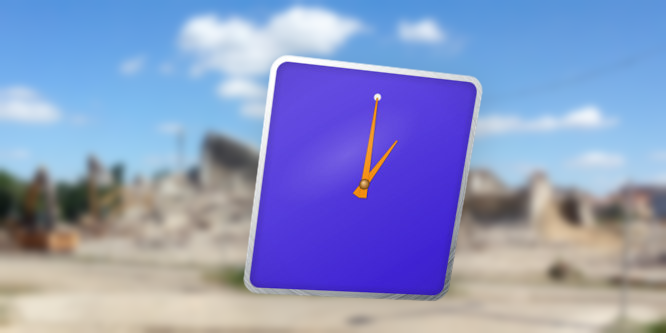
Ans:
**1:00**
